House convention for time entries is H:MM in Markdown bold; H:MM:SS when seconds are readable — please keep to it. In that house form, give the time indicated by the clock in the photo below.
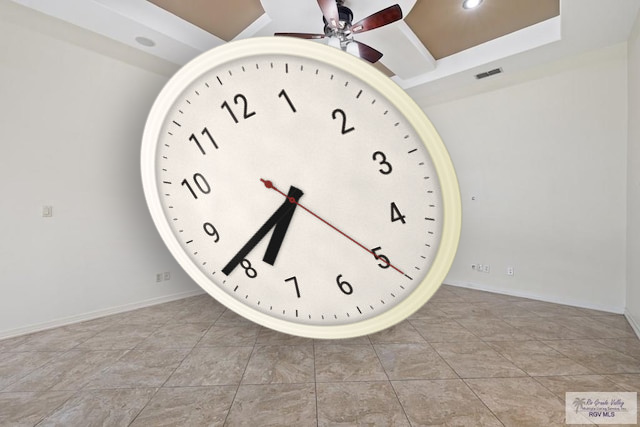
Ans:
**7:41:25**
